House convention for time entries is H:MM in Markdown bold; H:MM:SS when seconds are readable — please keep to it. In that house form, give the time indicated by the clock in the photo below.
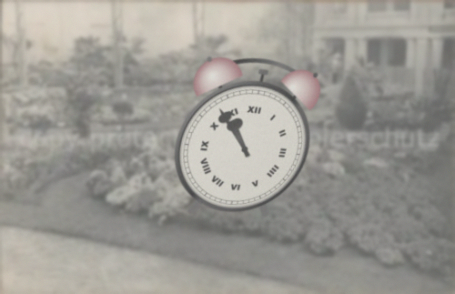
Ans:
**10:53**
